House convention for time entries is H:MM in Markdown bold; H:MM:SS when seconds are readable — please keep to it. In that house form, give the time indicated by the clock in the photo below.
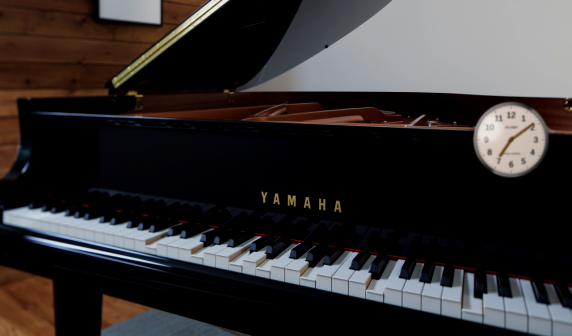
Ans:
**7:09**
